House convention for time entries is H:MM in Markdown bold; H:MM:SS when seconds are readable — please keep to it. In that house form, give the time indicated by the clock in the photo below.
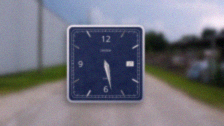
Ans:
**5:28**
